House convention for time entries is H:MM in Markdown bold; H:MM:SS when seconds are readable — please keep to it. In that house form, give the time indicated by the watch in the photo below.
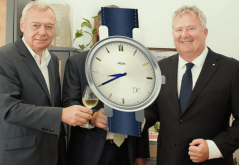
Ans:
**8:40**
